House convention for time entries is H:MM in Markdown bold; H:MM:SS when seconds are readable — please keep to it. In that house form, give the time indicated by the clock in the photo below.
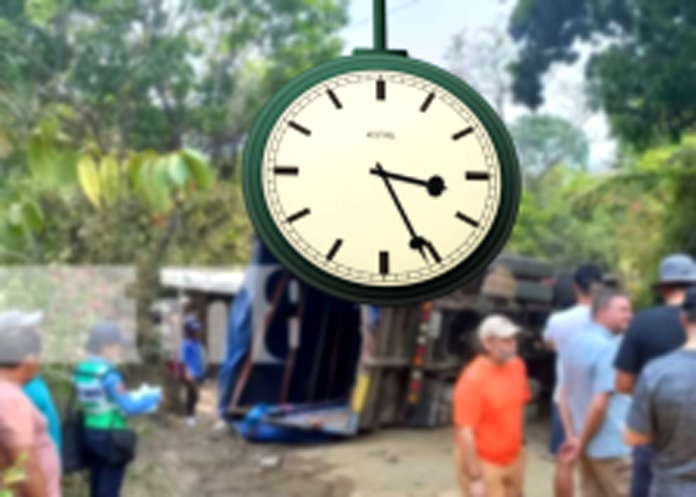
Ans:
**3:26**
